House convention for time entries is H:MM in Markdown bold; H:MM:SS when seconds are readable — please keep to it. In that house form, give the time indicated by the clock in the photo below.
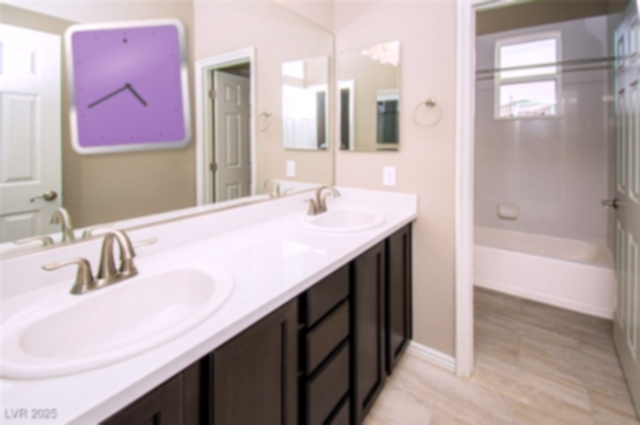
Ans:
**4:41**
